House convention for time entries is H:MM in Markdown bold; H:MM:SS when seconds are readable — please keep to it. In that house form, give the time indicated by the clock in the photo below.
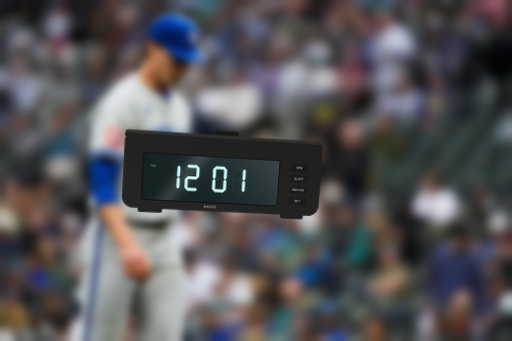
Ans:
**12:01**
